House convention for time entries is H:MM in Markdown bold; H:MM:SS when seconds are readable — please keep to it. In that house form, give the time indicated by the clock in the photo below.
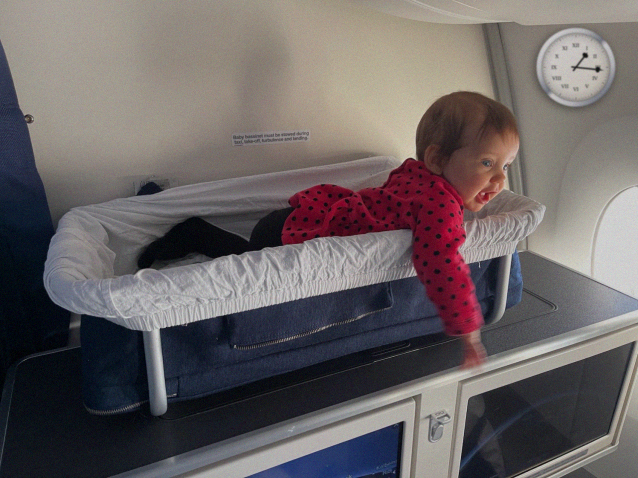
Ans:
**1:16**
